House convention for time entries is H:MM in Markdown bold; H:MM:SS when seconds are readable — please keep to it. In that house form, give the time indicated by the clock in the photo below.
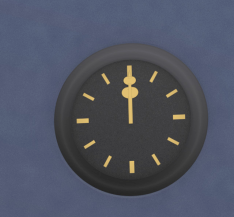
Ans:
**12:00**
